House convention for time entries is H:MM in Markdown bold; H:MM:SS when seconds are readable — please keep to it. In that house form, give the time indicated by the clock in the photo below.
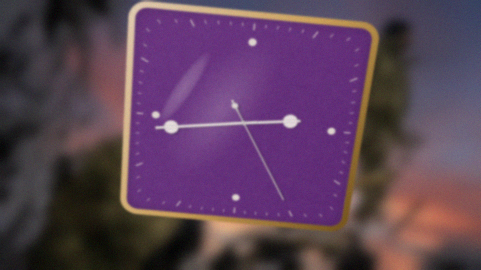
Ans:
**2:43:25**
